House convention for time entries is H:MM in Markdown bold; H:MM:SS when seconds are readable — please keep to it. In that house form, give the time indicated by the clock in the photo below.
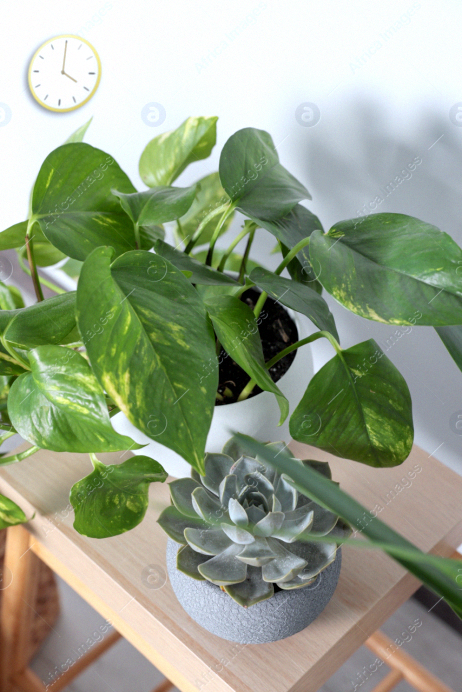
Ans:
**4:00**
